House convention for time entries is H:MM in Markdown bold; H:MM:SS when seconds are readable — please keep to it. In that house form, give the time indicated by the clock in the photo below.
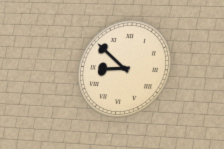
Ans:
**8:51**
